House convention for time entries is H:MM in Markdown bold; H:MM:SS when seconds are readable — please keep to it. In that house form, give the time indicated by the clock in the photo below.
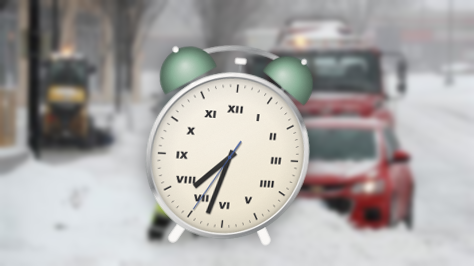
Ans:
**7:32:35**
